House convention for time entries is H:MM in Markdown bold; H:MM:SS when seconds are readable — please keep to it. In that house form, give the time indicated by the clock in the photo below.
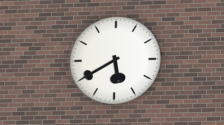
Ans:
**5:40**
